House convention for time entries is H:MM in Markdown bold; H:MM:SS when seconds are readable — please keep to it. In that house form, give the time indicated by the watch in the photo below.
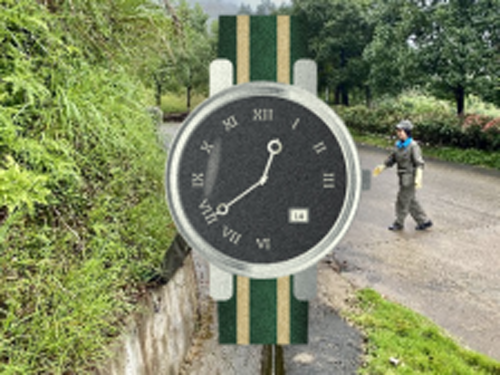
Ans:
**12:39**
